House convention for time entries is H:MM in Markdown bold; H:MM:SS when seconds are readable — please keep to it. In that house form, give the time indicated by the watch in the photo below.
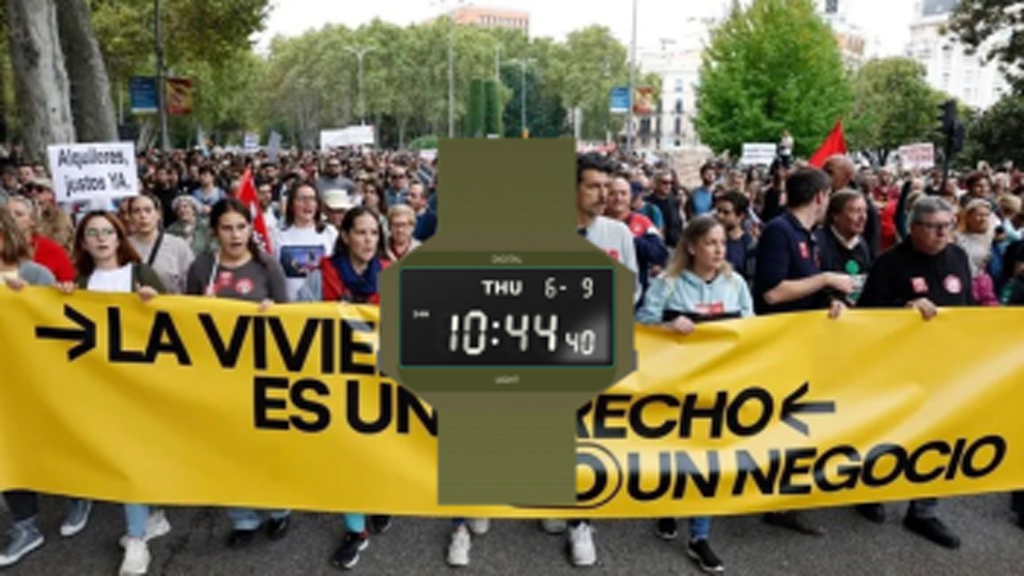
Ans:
**10:44:40**
